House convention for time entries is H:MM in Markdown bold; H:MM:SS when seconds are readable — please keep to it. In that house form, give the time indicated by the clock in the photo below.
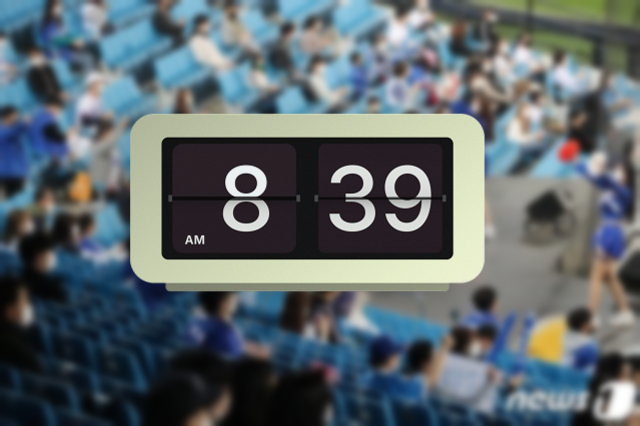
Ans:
**8:39**
